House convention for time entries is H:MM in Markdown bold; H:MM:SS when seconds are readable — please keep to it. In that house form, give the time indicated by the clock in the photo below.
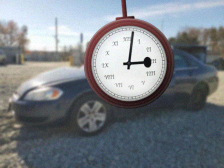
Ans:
**3:02**
